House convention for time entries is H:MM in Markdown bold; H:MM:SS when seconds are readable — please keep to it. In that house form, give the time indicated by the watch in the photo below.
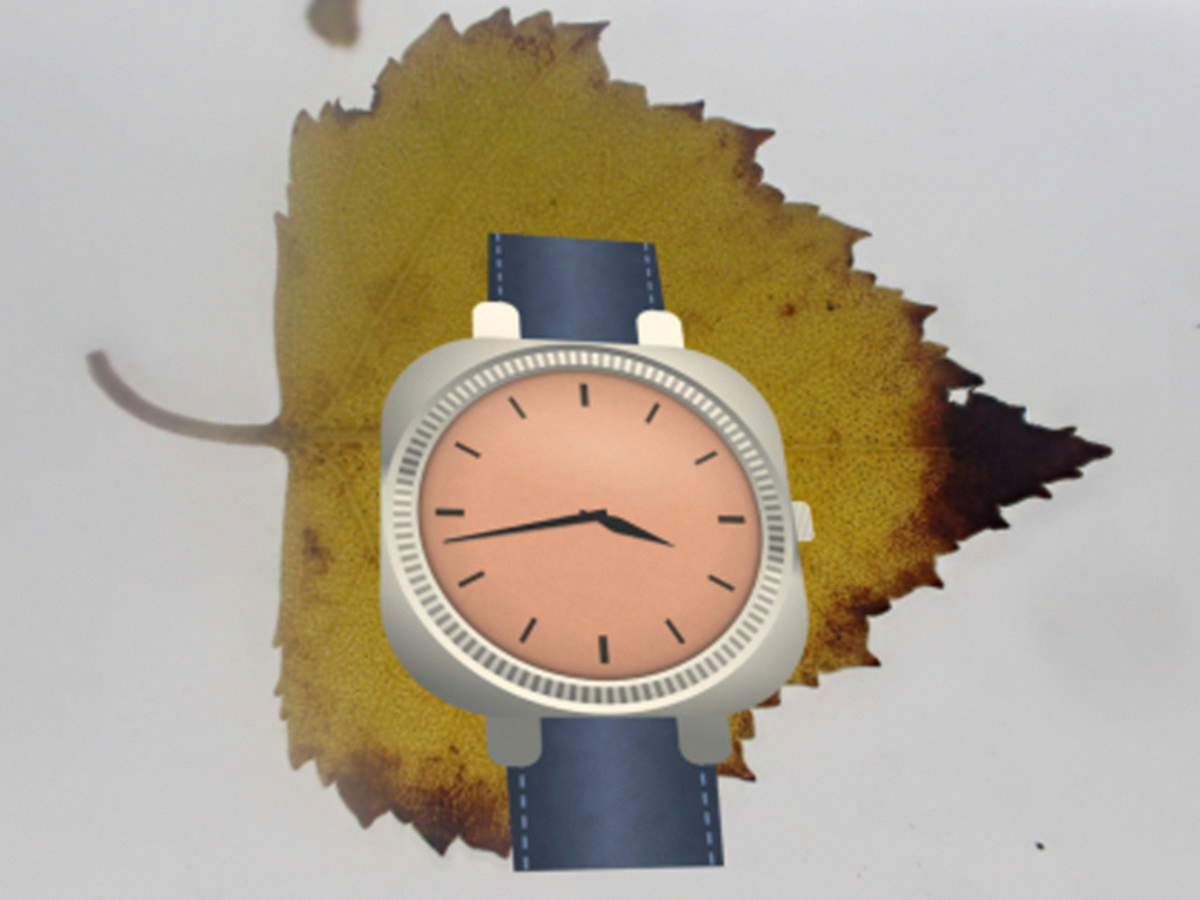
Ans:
**3:43**
